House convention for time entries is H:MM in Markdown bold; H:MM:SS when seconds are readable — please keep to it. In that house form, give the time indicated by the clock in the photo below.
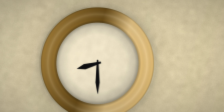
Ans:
**8:30**
